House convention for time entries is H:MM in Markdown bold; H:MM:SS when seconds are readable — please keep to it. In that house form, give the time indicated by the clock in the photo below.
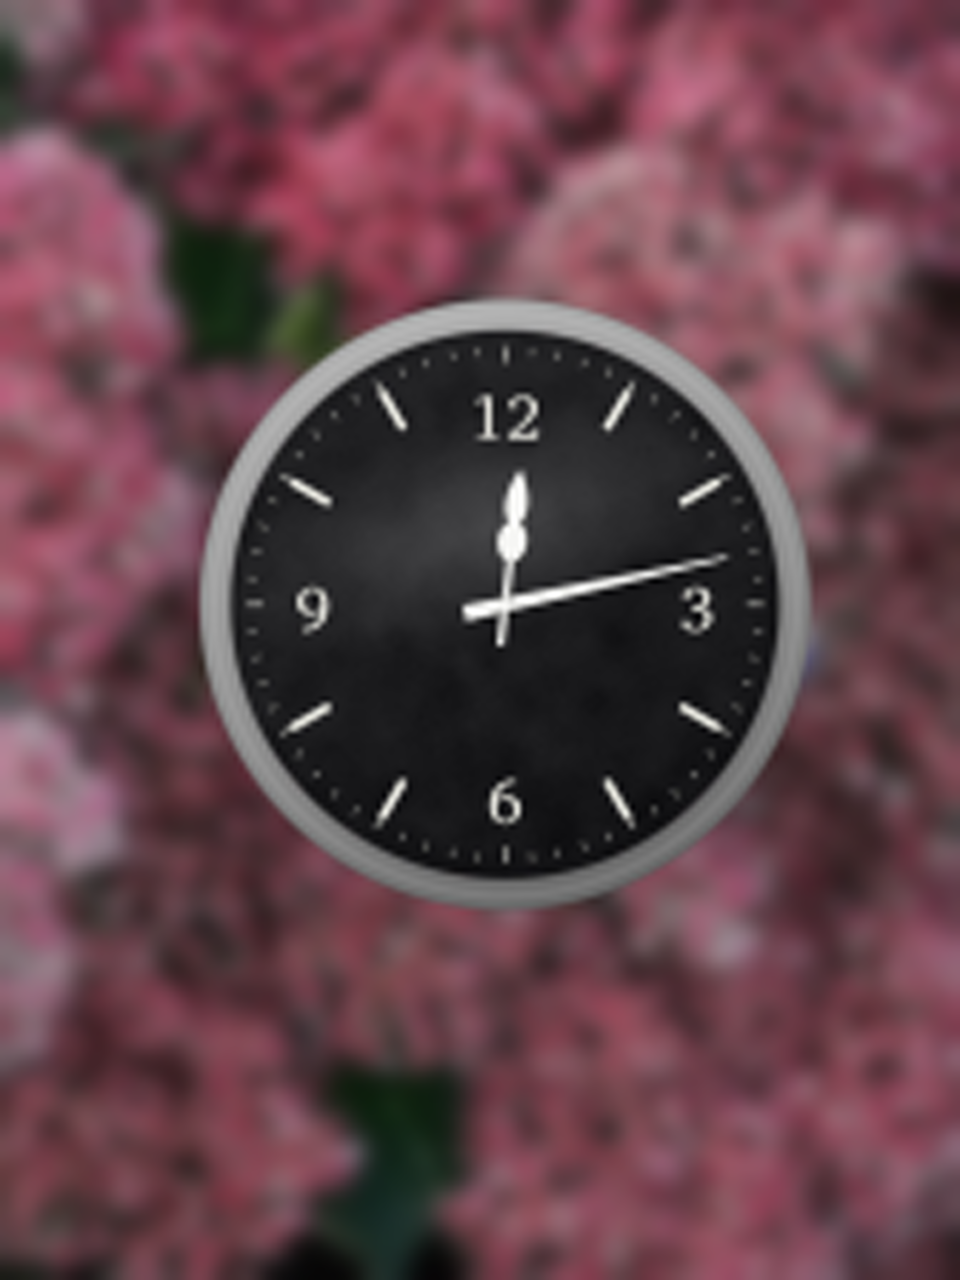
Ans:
**12:13**
